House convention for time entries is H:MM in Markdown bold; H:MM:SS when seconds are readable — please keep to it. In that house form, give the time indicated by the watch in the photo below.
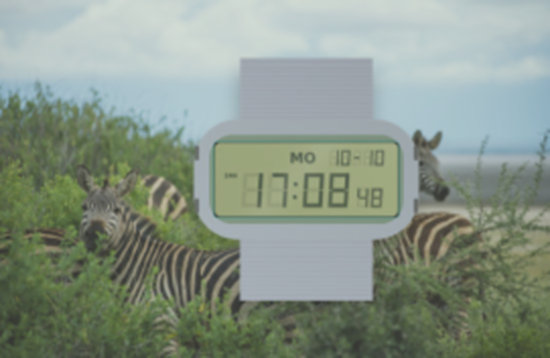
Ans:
**17:08:48**
